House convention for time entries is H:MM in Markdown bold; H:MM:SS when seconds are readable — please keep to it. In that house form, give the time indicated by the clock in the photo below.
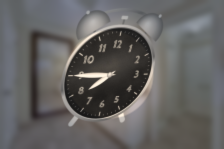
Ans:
**7:45**
